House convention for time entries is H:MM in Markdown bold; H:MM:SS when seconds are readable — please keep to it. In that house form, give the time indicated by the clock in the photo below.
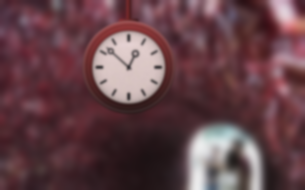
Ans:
**12:52**
